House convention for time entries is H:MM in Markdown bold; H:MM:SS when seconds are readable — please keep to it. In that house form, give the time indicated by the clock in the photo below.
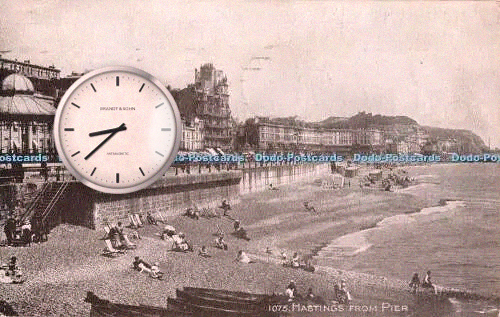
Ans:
**8:38**
